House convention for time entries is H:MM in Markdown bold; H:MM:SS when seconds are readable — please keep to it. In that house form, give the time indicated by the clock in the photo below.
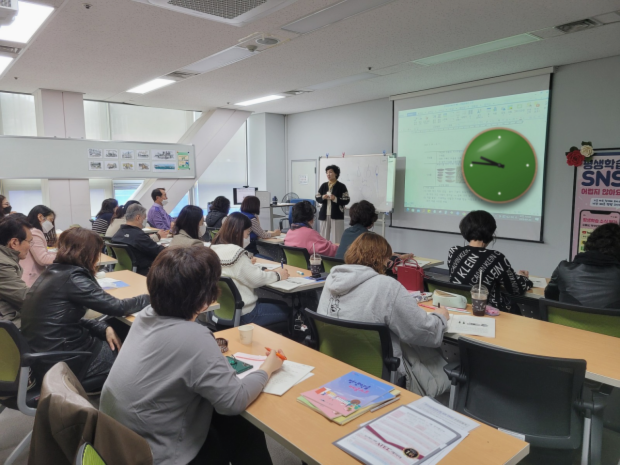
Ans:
**9:46**
